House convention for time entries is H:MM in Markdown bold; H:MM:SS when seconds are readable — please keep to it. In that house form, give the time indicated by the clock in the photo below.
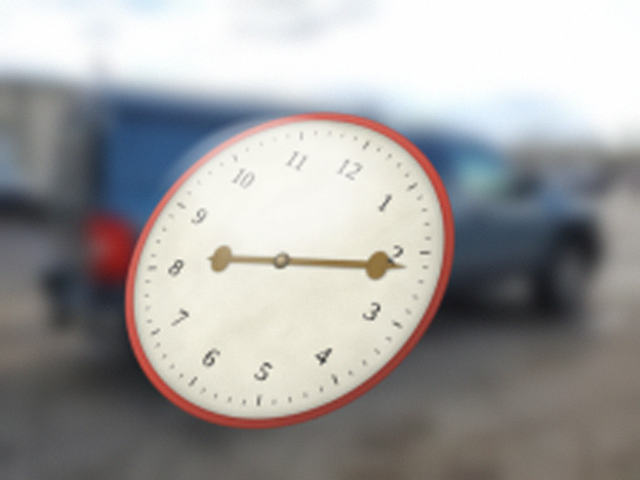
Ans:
**8:11**
